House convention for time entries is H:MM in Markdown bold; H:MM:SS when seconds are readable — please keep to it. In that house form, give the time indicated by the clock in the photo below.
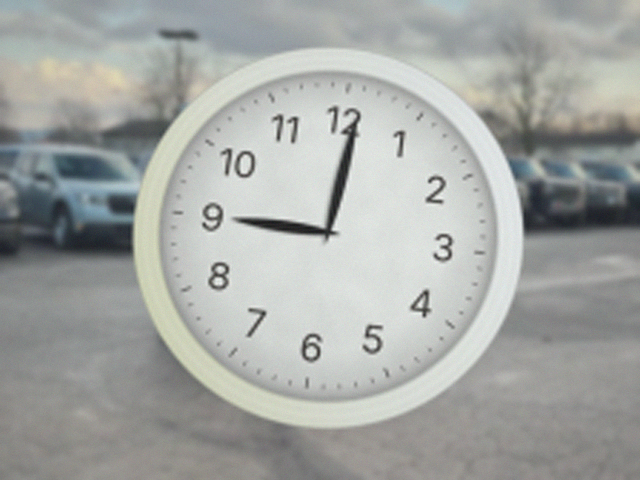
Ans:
**9:01**
